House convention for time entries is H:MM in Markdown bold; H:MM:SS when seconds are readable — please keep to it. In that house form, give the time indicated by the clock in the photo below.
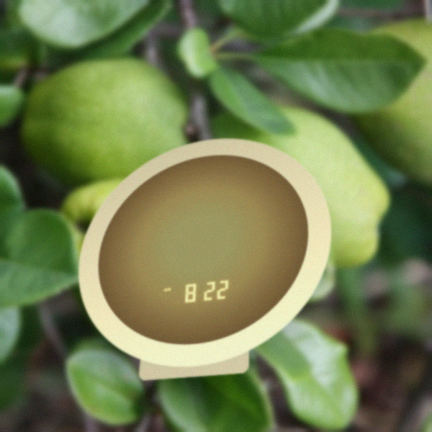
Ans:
**8:22**
